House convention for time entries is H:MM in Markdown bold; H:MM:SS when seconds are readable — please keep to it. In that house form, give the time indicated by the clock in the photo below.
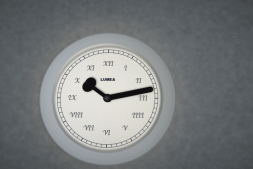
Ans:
**10:13**
